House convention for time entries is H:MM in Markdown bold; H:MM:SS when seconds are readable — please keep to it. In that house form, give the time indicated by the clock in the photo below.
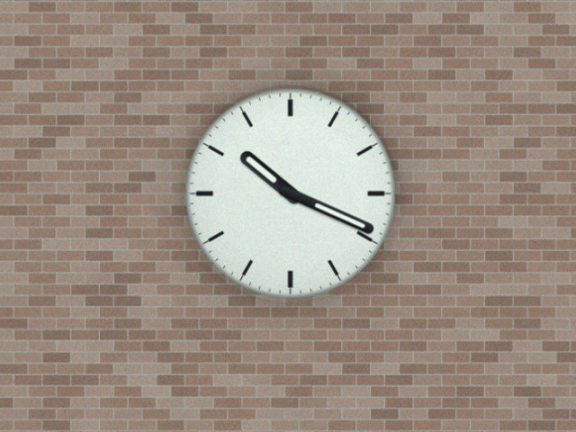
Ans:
**10:19**
